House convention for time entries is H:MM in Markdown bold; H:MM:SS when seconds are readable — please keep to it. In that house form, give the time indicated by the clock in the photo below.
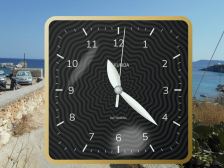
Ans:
**11:22:01**
